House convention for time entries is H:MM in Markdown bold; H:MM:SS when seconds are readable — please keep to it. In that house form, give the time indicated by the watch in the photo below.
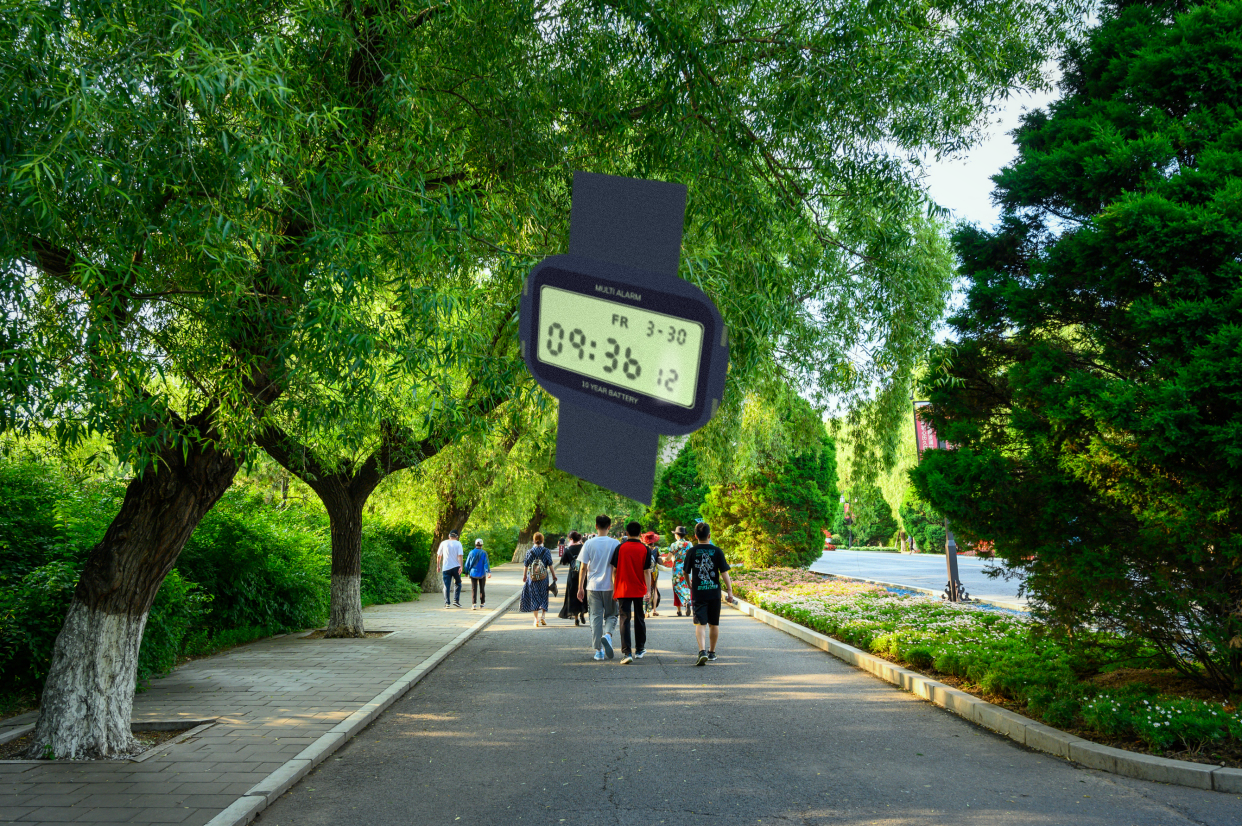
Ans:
**9:36:12**
